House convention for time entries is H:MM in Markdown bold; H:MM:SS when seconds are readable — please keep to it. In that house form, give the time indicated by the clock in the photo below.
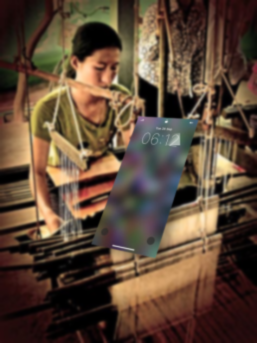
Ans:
**6:12**
